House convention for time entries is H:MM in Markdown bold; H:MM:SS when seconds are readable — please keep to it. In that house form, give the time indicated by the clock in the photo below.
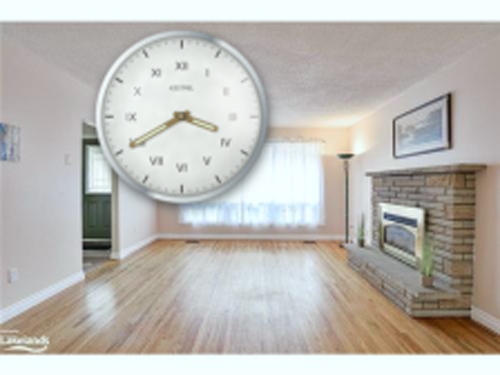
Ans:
**3:40**
